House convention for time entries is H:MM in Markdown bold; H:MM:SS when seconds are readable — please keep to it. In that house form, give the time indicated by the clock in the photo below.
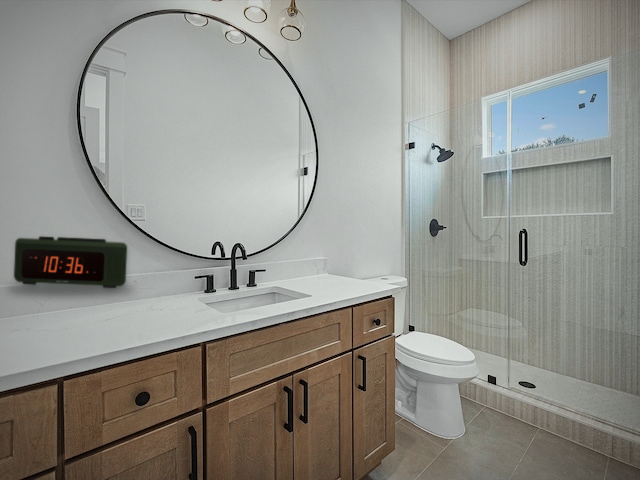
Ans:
**10:36**
